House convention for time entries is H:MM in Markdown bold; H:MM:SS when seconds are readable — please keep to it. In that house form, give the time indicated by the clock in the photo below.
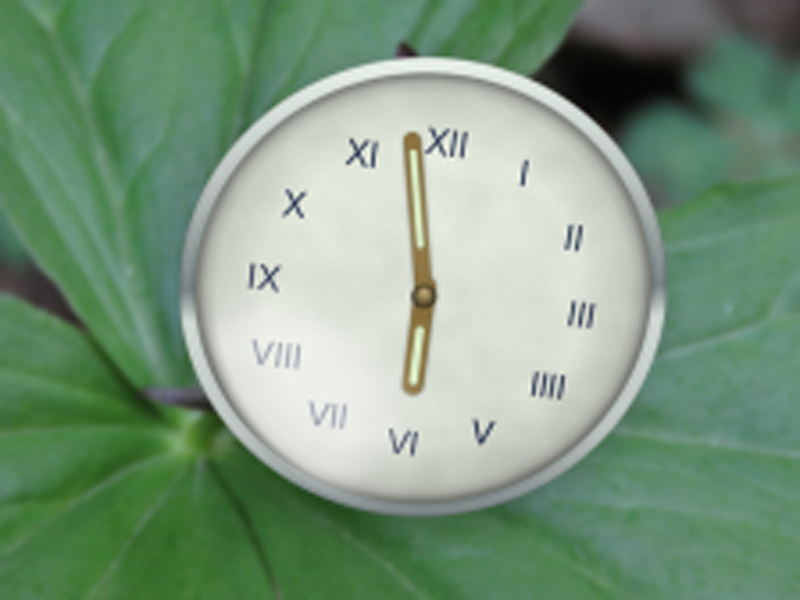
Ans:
**5:58**
